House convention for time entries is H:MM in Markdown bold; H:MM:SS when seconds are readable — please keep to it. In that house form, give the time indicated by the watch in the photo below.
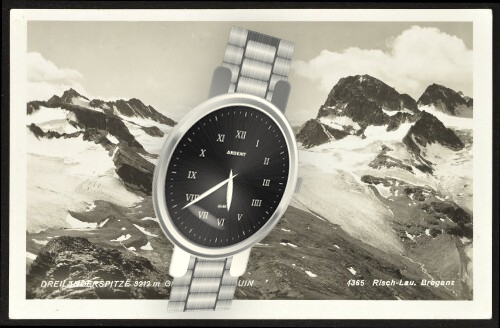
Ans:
**5:39**
